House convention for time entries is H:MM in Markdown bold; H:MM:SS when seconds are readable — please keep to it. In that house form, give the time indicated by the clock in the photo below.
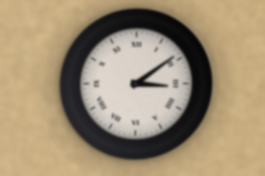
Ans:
**3:09**
